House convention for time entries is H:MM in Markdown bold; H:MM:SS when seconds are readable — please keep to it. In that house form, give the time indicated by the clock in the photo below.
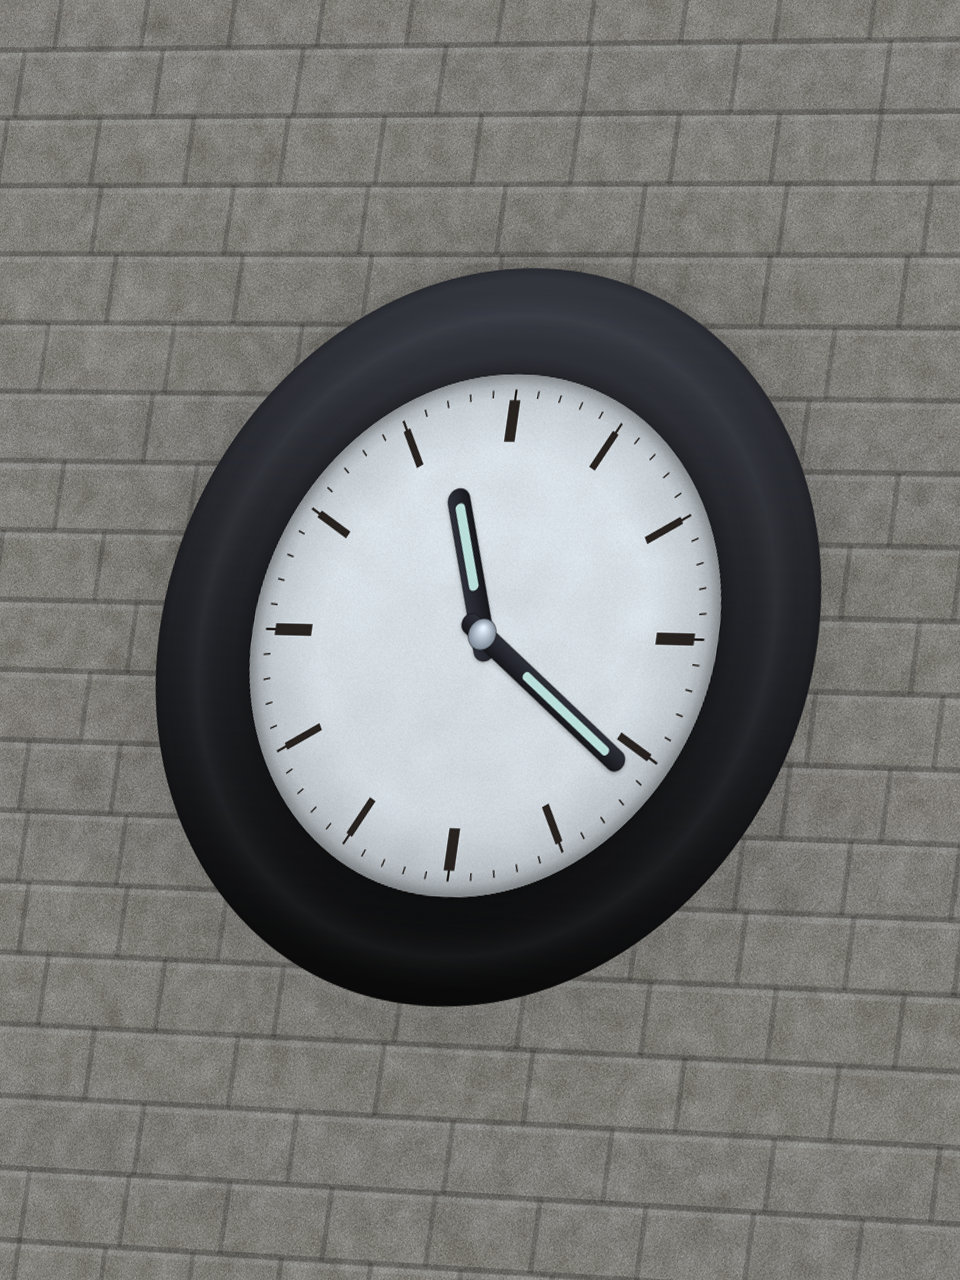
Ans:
**11:21**
